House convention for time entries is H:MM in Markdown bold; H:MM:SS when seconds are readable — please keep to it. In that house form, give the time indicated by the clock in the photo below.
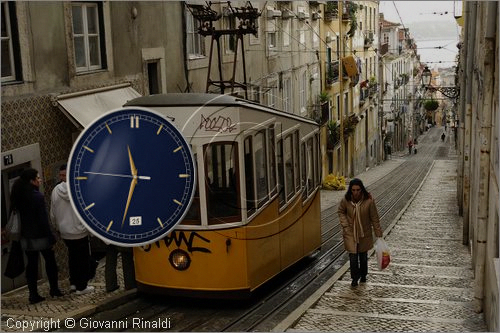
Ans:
**11:32:46**
